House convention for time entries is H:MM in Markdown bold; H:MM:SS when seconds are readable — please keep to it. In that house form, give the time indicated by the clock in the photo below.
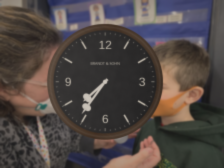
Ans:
**7:36**
